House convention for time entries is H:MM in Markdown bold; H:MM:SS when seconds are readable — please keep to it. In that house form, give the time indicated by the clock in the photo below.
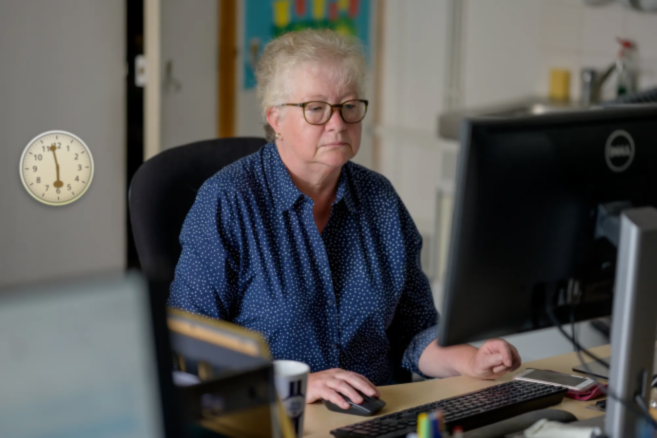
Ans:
**5:58**
